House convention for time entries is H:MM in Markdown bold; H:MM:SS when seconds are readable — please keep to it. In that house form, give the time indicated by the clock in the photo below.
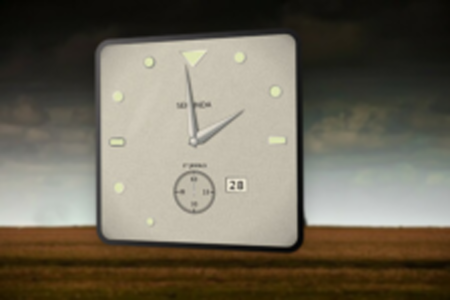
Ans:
**1:59**
